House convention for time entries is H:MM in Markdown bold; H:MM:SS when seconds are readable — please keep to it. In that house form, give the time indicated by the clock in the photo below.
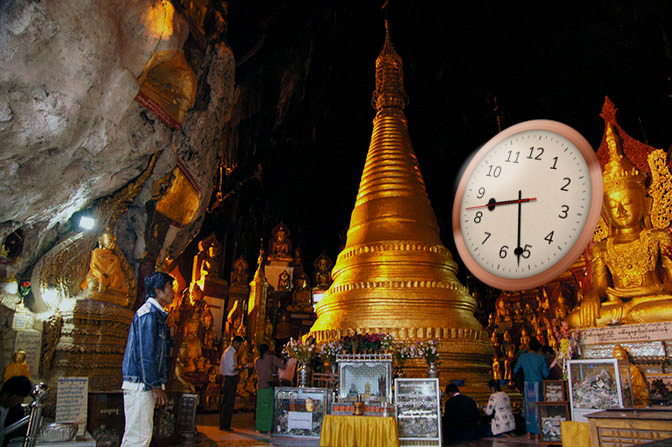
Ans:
**8:26:42**
